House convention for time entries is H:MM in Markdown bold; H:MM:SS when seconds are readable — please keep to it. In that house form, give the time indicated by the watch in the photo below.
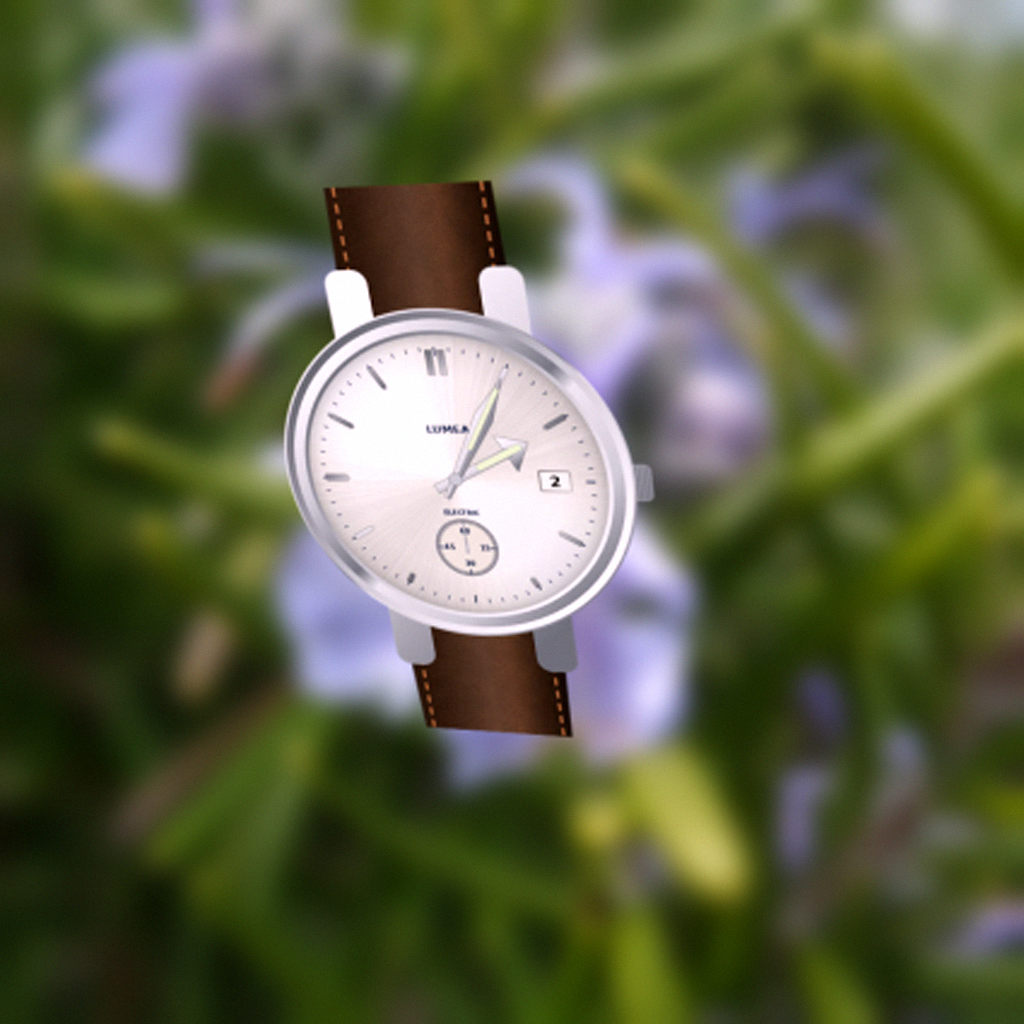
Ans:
**2:05**
